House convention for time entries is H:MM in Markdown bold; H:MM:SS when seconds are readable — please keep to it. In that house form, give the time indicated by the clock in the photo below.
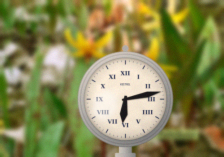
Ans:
**6:13**
